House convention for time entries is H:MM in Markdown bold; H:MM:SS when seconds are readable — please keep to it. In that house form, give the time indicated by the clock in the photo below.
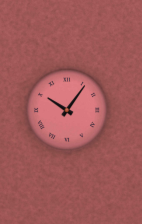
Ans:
**10:06**
